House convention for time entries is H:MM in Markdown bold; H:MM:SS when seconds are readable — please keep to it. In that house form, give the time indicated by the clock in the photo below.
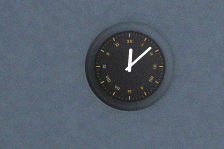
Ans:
**12:08**
